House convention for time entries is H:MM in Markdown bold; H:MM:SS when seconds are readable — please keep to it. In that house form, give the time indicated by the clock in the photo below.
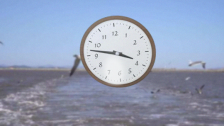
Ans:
**3:47**
